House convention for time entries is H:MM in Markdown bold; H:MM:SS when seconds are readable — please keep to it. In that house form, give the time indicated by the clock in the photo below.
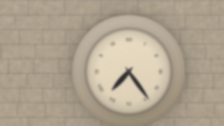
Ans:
**7:24**
